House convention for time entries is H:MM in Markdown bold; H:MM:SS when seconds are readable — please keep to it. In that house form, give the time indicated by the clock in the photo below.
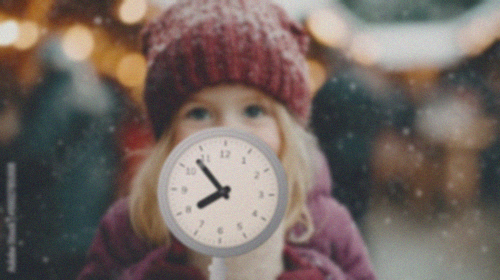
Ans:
**7:53**
